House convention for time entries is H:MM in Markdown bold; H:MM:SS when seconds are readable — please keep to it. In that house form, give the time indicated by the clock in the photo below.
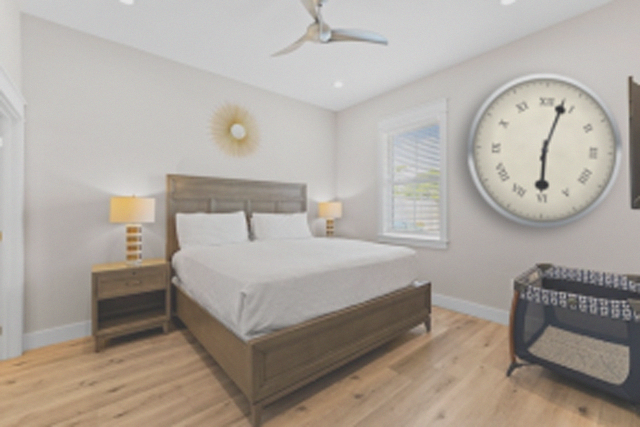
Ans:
**6:03**
